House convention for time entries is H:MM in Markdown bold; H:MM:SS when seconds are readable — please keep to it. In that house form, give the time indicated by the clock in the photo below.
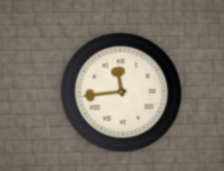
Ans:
**11:44**
